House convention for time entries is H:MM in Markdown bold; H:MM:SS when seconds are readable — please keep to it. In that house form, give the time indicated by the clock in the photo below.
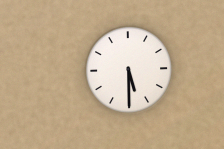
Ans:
**5:30**
